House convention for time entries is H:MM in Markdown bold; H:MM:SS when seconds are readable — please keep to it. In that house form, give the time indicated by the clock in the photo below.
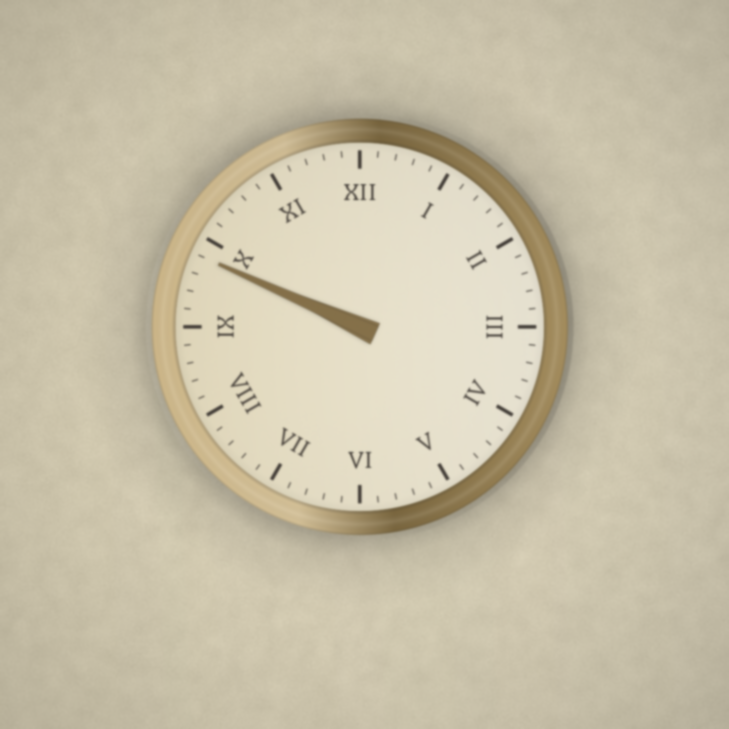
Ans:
**9:49**
